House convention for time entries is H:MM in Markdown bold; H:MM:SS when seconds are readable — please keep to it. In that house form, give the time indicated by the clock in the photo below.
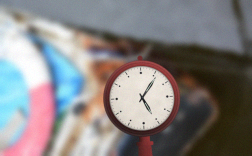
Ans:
**5:06**
